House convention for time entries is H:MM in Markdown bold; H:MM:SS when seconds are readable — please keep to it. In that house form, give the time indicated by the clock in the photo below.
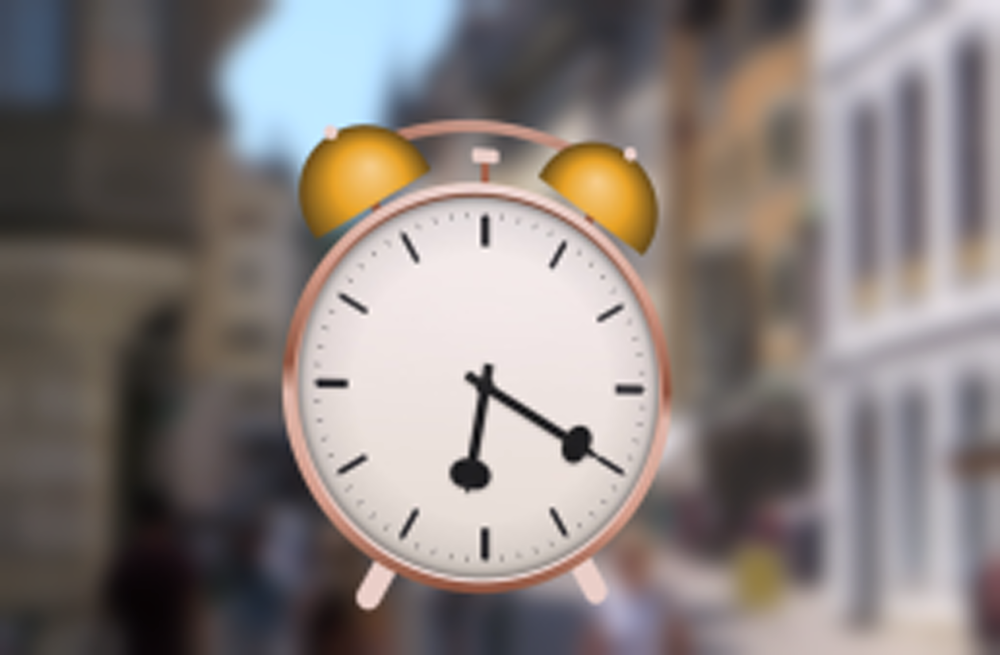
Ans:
**6:20**
